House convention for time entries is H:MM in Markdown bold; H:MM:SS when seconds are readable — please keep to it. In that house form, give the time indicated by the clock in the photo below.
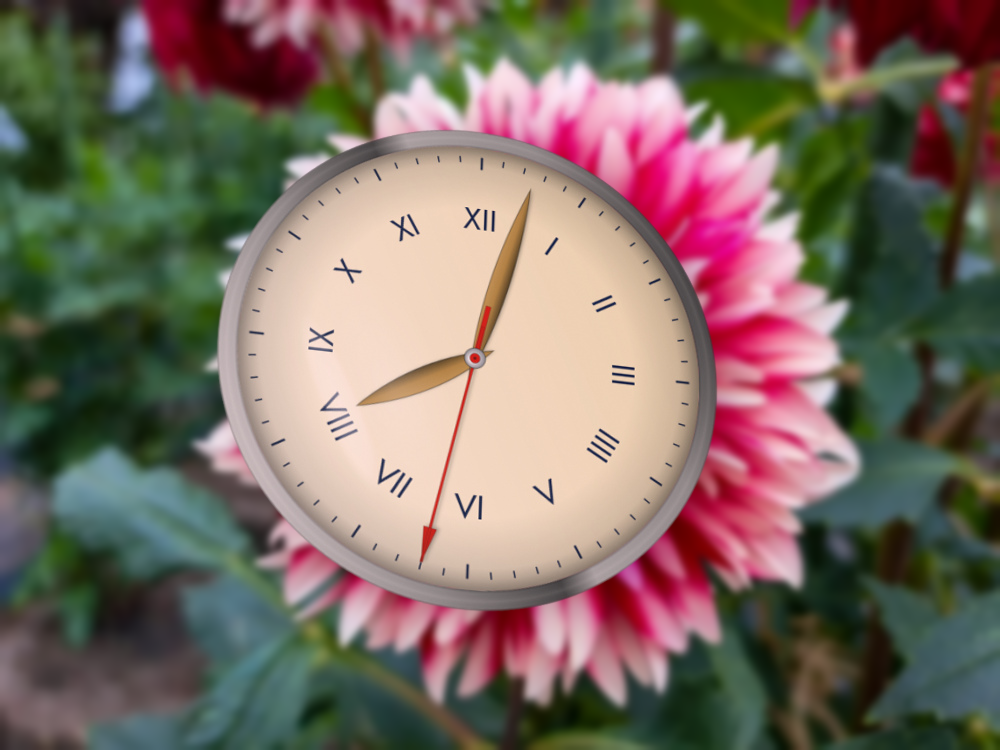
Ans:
**8:02:32**
